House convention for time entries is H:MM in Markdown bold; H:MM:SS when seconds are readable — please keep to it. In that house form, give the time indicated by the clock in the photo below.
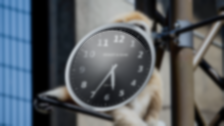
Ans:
**5:35**
